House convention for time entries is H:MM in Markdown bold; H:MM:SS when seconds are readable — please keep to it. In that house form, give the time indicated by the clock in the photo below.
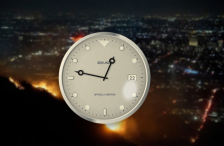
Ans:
**12:47**
